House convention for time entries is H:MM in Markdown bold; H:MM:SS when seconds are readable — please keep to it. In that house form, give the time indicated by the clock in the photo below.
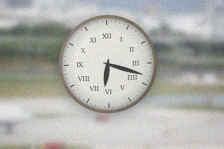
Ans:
**6:18**
